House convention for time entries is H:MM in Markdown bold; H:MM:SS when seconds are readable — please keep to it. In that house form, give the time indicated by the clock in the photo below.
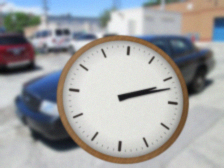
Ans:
**2:12**
